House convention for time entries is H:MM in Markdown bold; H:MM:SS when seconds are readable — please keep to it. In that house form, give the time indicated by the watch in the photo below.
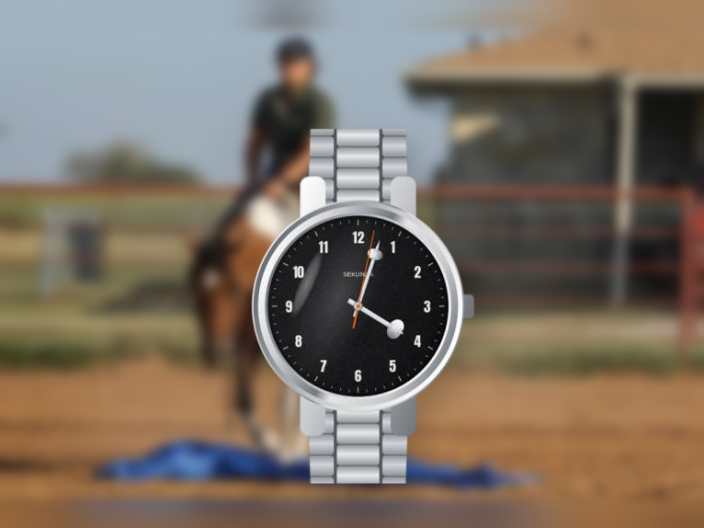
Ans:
**4:03:02**
